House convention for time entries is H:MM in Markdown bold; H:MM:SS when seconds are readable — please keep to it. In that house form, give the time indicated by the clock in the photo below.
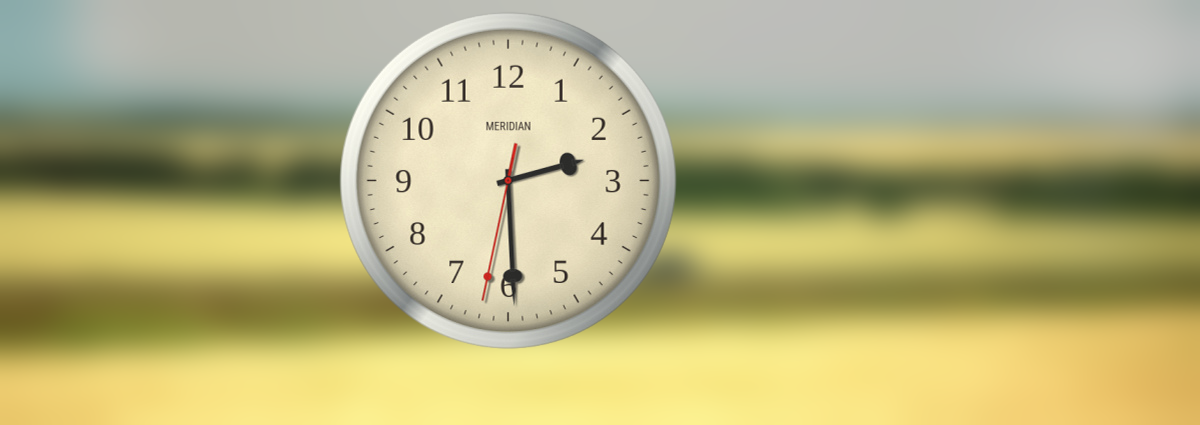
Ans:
**2:29:32**
